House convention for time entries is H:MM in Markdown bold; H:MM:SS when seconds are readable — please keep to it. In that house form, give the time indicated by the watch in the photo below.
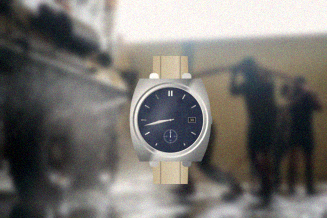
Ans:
**8:43**
